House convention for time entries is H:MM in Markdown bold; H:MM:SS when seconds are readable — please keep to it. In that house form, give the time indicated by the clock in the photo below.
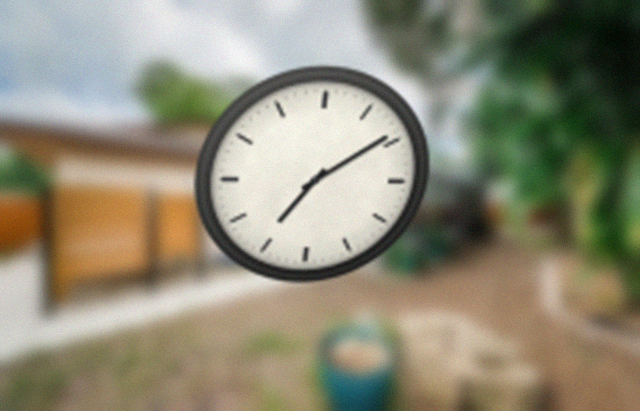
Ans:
**7:09**
